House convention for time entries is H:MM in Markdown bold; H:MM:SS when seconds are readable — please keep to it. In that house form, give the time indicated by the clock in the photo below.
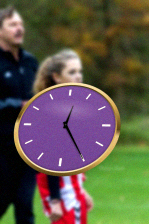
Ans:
**12:25**
